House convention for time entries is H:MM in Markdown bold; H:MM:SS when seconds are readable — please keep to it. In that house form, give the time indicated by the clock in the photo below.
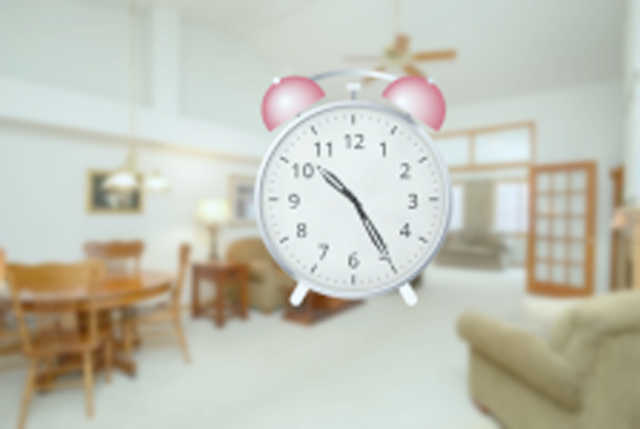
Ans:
**10:25**
